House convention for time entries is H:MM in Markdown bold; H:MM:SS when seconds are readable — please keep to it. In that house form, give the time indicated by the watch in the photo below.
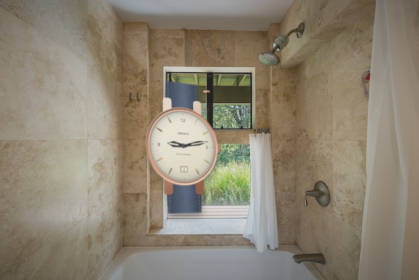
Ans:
**9:13**
